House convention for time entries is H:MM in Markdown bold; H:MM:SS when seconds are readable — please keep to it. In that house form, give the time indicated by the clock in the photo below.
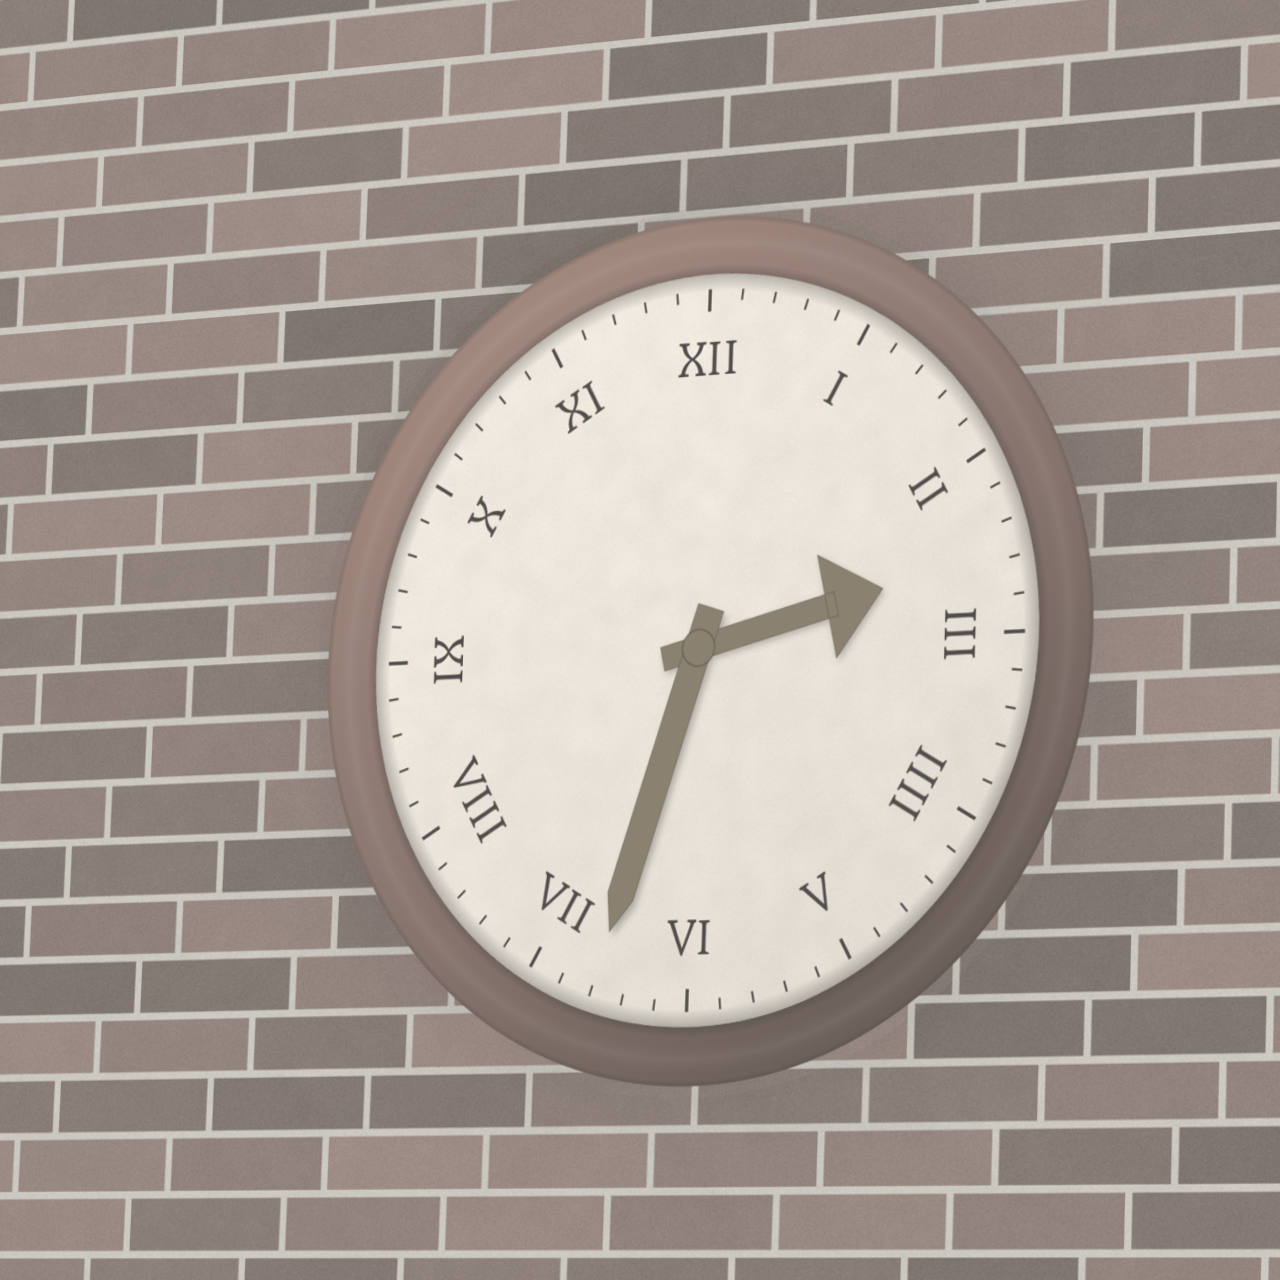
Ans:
**2:33**
